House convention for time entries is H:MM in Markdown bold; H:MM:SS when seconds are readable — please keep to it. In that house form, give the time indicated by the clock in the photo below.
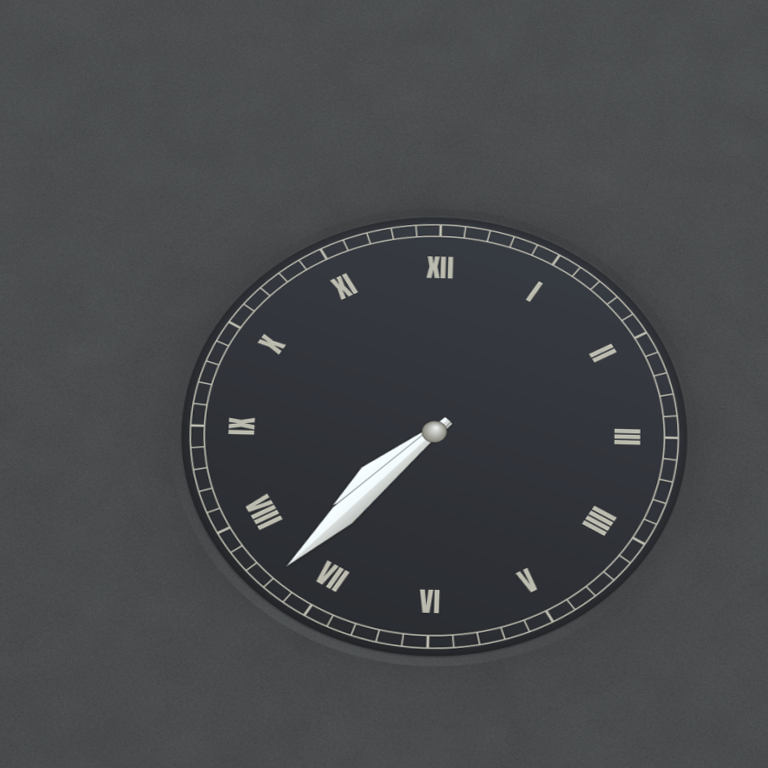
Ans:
**7:37**
